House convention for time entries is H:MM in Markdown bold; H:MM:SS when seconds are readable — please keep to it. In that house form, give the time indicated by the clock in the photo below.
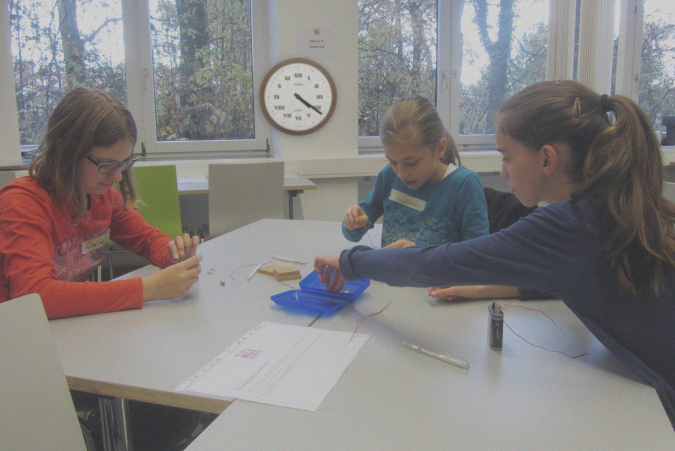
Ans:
**4:21**
